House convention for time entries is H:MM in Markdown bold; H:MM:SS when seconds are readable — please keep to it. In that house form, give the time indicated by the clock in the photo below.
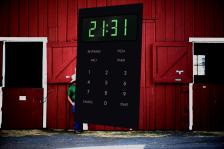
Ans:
**21:31**
